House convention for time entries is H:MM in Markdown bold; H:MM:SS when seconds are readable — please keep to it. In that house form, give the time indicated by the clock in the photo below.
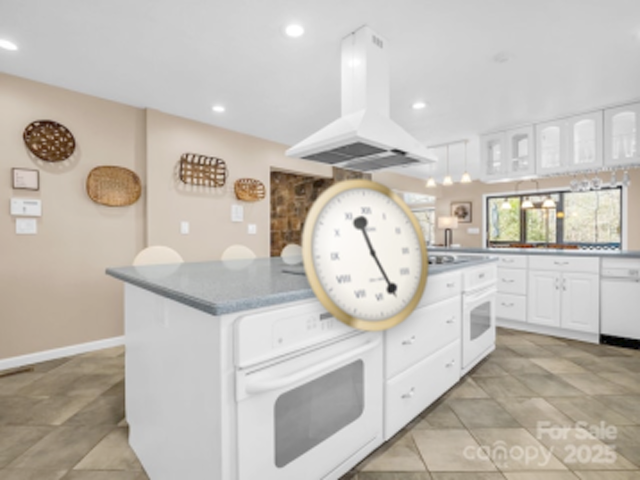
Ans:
**11:26**
